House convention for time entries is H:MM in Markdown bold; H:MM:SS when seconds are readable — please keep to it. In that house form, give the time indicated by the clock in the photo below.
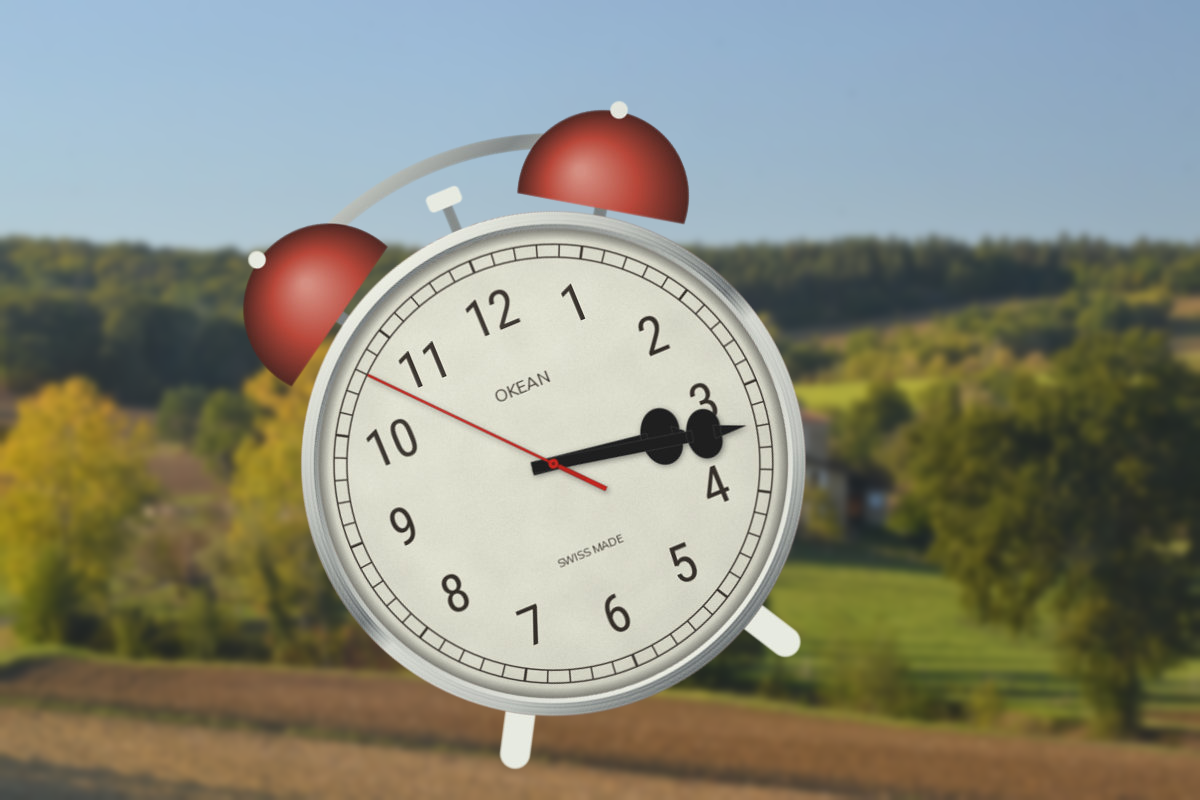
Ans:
**3:16:53**
